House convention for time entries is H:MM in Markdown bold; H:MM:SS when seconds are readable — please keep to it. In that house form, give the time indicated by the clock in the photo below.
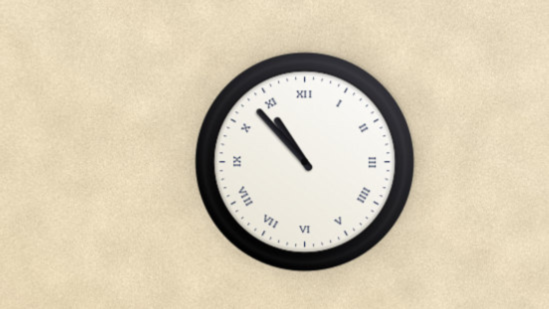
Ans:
**10:53**
